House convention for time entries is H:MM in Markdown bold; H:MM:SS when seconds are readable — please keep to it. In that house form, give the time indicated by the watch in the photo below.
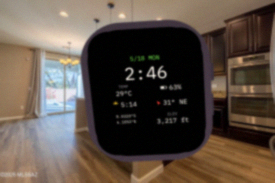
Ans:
**2:46**
